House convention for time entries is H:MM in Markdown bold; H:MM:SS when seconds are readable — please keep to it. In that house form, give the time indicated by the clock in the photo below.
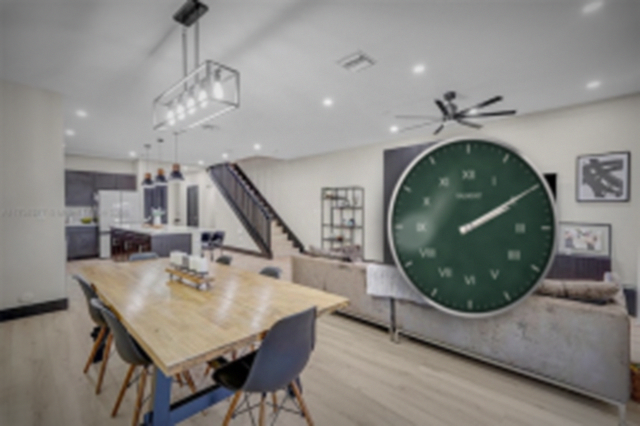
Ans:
**2:10**
